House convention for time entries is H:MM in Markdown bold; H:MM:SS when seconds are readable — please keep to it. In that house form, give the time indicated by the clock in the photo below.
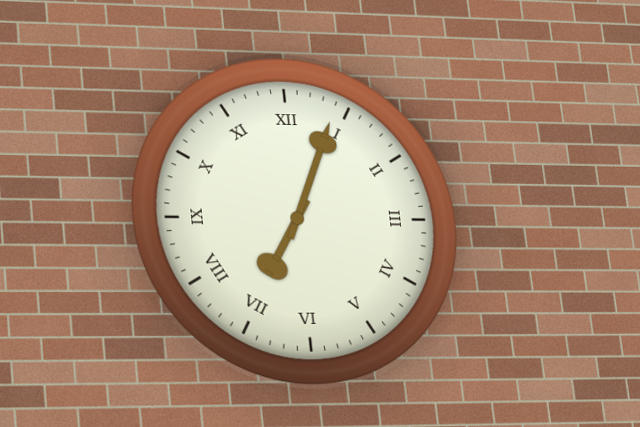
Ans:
**7:04**
